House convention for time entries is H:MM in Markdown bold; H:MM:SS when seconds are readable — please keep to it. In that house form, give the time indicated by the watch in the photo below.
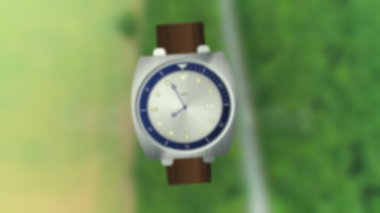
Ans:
**7:56**
